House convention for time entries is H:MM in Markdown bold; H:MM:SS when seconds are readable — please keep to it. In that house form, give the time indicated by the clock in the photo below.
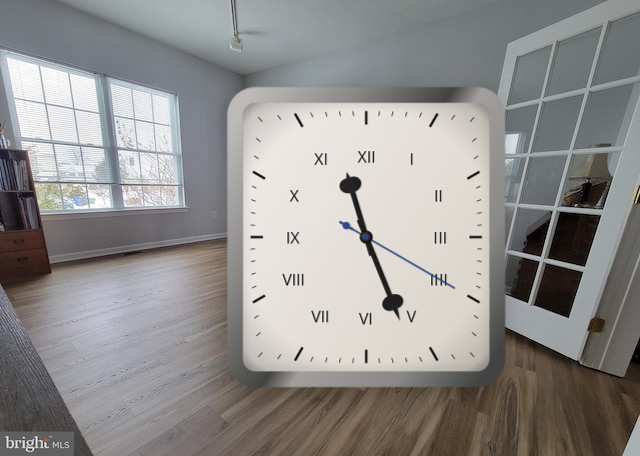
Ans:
**11:26:20**
